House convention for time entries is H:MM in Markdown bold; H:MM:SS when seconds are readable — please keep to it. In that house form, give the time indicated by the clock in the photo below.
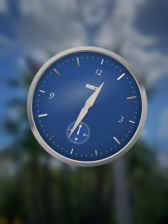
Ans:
**12:32**
